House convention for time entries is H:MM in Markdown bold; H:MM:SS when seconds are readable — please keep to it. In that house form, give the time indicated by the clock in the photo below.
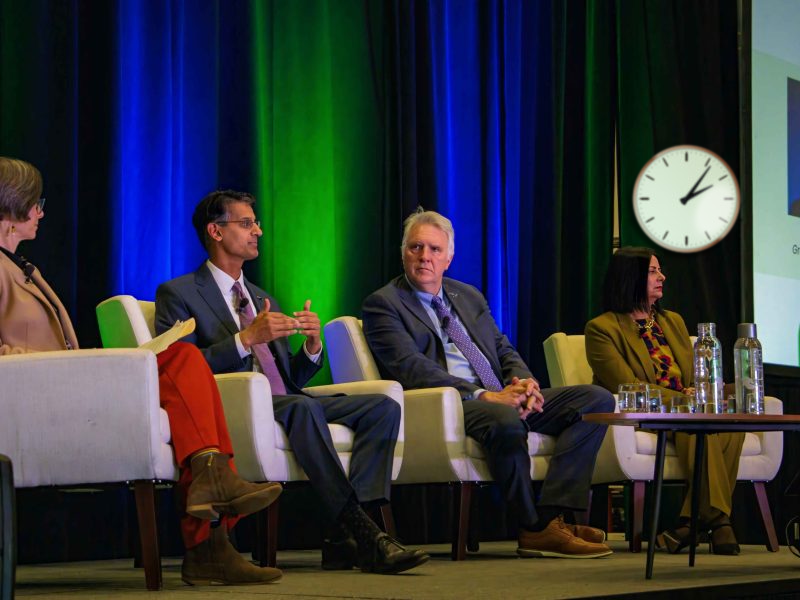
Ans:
**2:06**
